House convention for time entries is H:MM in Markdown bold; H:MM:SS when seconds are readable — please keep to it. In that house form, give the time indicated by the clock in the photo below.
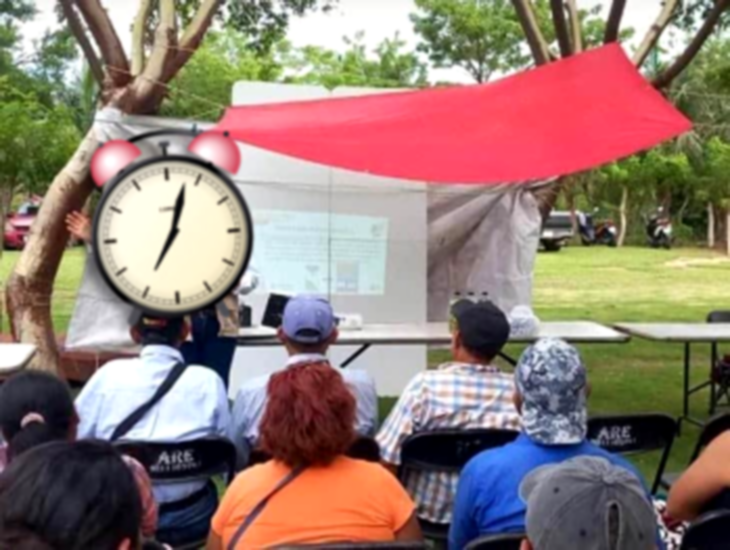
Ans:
**7:03**
